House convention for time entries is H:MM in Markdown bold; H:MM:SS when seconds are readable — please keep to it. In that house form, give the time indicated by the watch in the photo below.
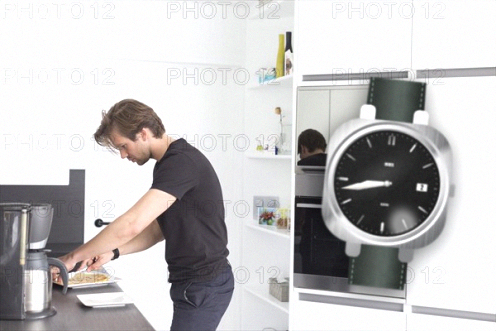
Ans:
**8:43**
